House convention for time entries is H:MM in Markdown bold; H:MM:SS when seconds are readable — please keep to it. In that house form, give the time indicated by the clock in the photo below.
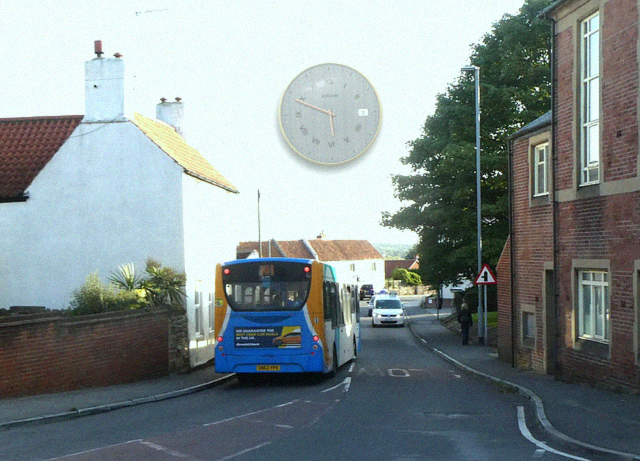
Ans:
**5:49**
